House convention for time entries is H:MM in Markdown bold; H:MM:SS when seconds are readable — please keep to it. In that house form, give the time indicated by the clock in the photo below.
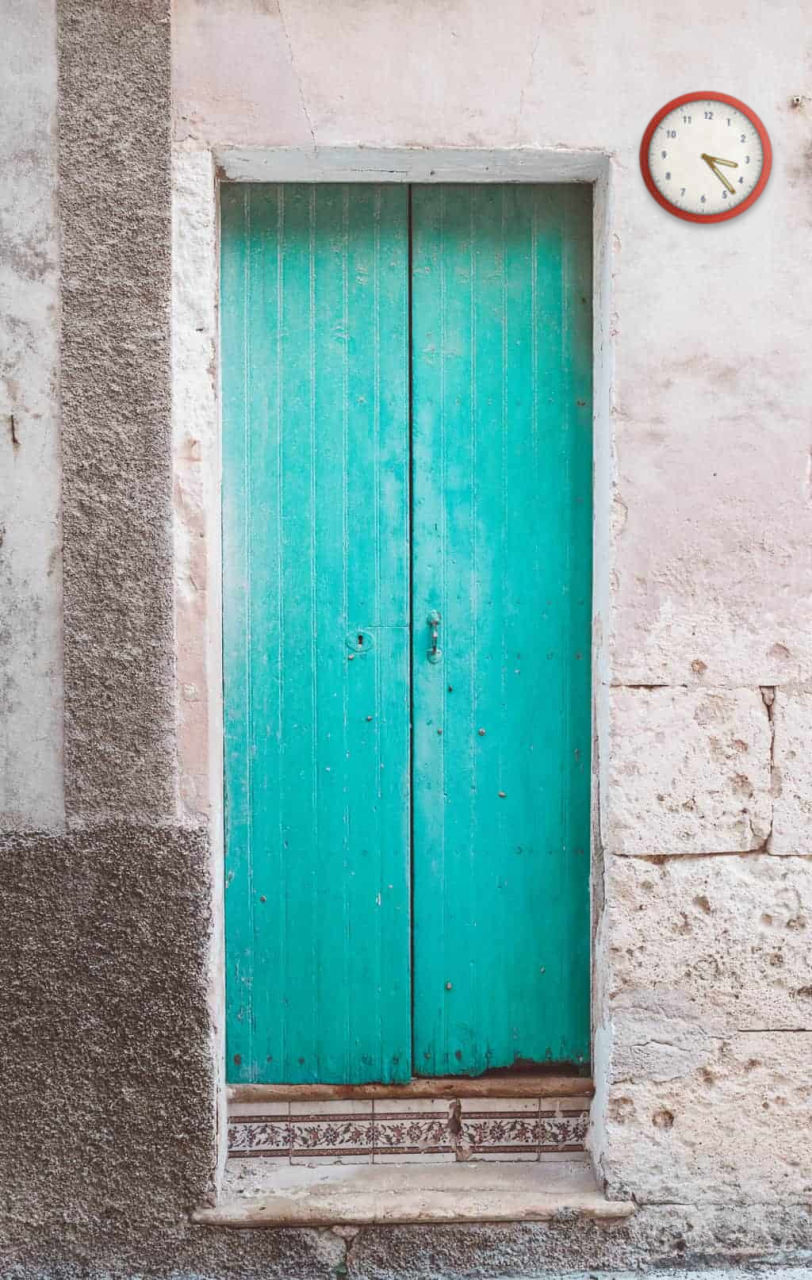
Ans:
**3:23**
